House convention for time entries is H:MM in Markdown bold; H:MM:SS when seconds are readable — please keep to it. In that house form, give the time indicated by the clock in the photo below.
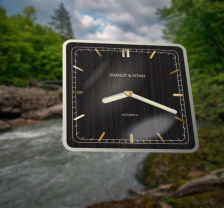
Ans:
**8:19**
